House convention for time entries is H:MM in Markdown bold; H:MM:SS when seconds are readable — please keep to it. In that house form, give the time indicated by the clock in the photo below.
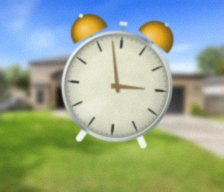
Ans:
**2:58**
